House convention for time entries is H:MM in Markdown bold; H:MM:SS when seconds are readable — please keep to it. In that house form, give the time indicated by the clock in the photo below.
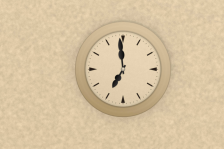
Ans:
**6:59**
